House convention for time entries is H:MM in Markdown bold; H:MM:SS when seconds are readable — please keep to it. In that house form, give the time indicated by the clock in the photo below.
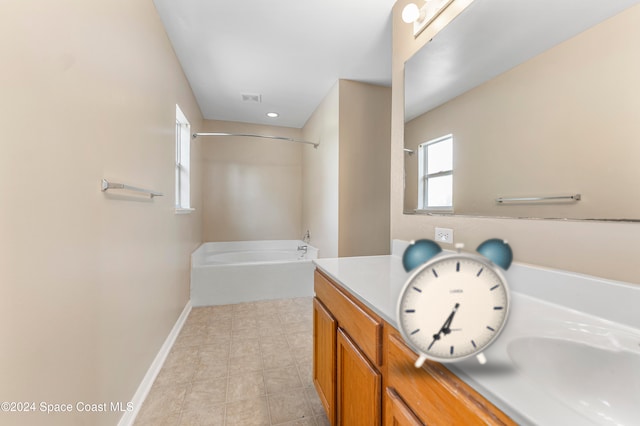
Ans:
**6:35**
